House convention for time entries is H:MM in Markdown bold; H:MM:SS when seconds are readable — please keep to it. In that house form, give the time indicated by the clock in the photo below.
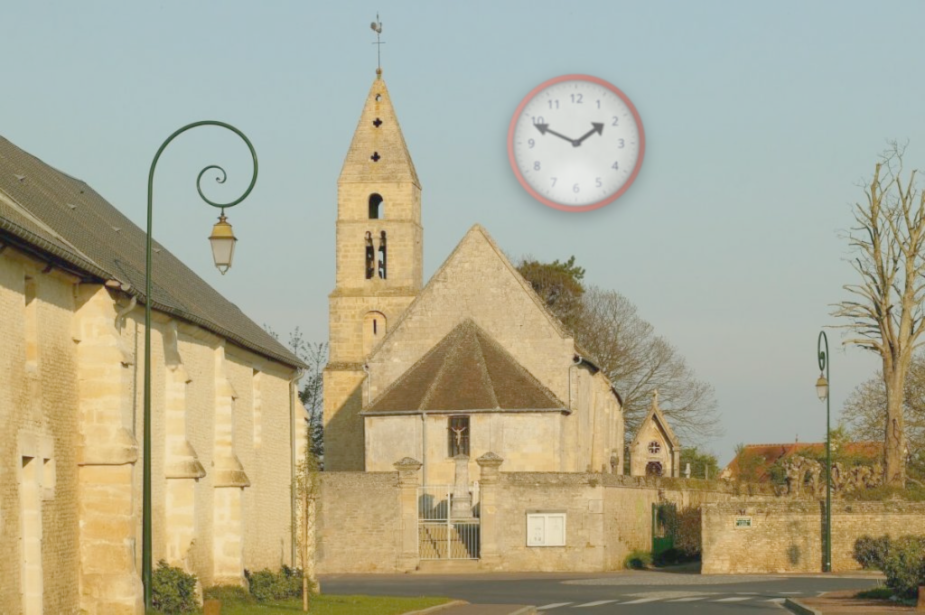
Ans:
**1:49**
